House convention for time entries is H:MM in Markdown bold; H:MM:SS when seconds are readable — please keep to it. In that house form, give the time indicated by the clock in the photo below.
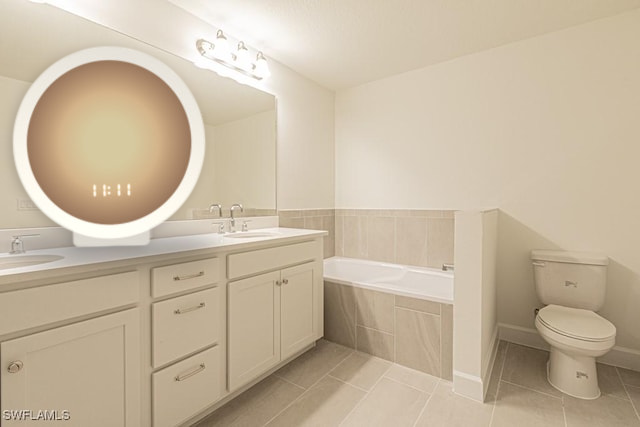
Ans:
**11:11**
